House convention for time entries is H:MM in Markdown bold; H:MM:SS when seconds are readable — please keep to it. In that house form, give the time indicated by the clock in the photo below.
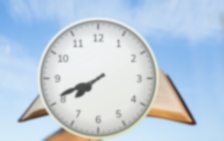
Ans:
**7:41**
